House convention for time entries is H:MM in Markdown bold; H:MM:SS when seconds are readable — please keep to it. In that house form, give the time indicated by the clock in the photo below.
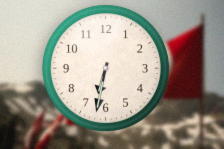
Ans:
**6:32**
